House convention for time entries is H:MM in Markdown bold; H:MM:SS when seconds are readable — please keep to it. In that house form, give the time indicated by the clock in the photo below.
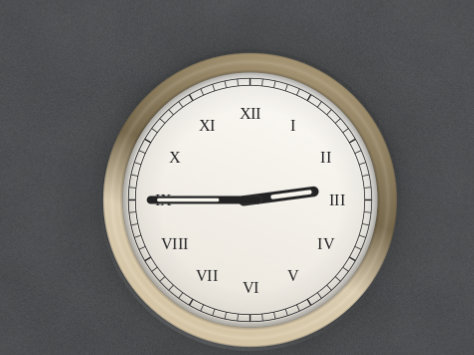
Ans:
**2:45**
